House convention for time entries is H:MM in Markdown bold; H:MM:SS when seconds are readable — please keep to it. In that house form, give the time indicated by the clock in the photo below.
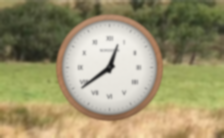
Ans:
**12:39**
